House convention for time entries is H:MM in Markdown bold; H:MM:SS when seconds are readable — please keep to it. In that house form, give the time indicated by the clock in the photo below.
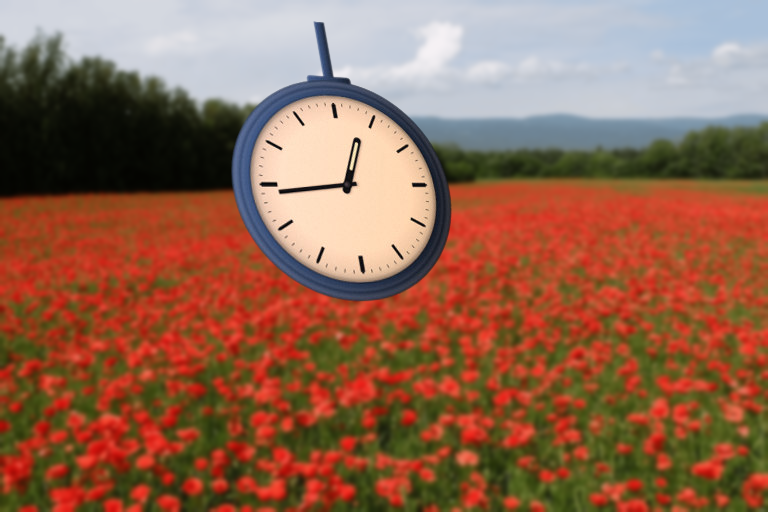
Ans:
**12:44**
